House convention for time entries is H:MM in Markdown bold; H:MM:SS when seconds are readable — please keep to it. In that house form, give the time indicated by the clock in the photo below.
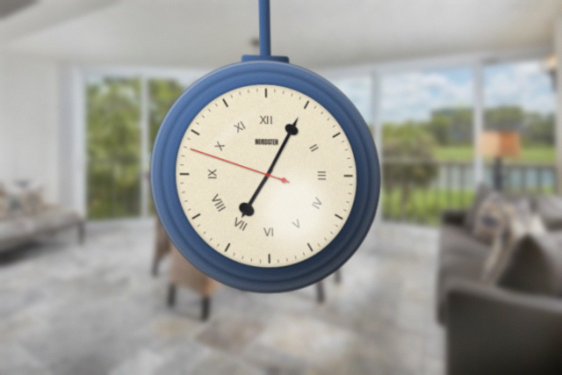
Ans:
**7:04:48**
